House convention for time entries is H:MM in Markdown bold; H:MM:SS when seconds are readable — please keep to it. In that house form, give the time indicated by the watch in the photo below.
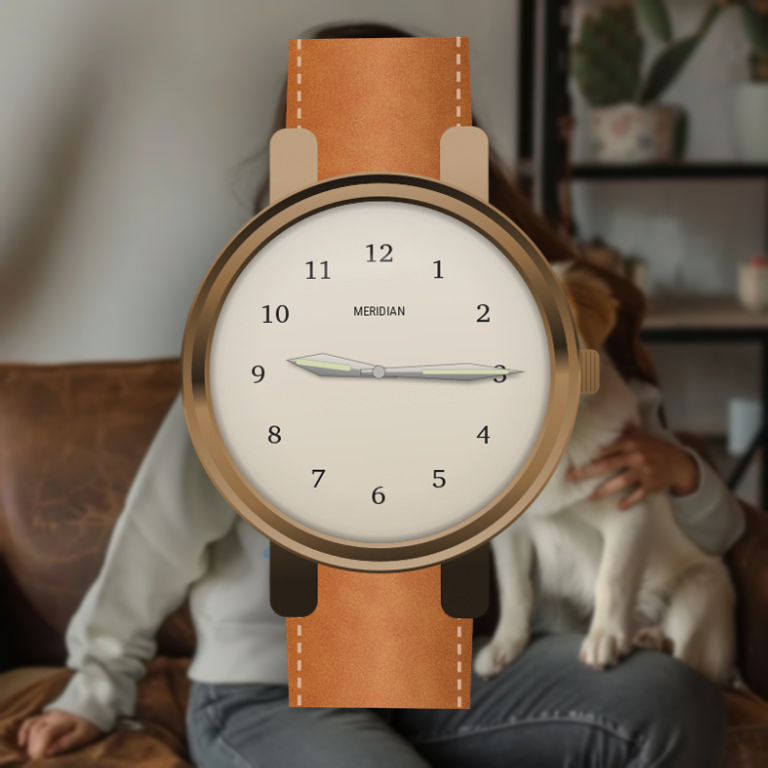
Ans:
**9:15**
